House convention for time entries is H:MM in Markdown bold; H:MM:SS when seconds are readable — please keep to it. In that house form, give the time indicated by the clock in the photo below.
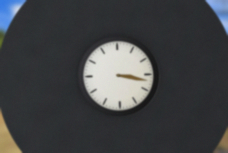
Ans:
**3:17**
